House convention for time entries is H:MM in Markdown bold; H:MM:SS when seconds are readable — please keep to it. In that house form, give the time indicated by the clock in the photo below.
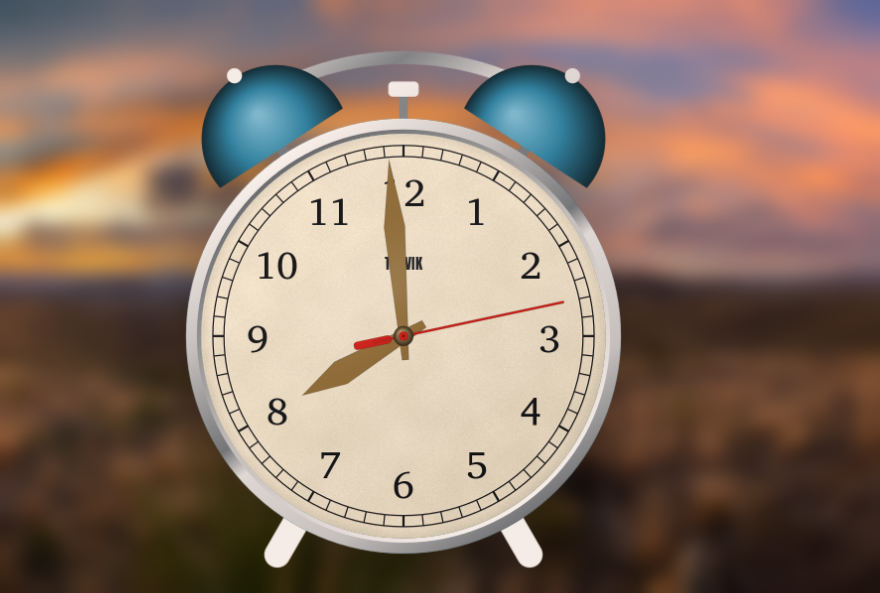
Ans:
**7:59:13**
